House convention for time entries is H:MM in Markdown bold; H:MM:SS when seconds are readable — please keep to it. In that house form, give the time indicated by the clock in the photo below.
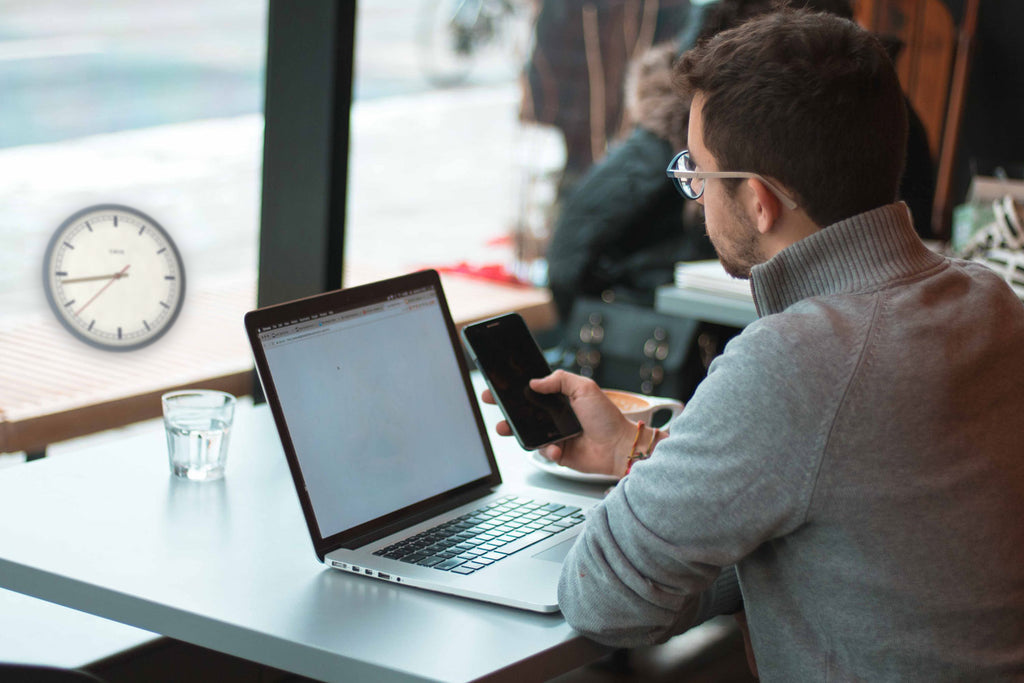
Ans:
**8:43:38**
